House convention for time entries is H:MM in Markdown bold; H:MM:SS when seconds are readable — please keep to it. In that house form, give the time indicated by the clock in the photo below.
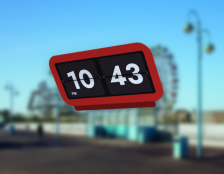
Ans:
**10:43**
